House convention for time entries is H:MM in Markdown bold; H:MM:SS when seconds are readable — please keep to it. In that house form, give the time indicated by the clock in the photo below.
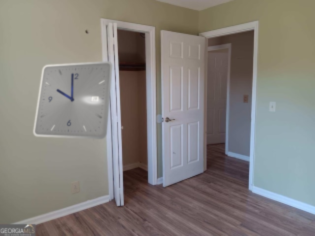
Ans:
**9:59**
